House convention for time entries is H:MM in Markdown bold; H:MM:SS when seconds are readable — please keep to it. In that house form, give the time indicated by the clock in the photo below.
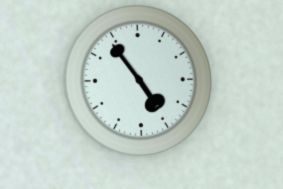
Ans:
**4:54**
